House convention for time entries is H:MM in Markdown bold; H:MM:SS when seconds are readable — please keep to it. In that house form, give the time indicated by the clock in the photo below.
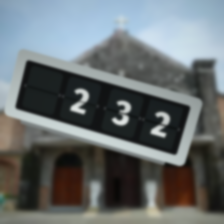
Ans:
**2:32**
